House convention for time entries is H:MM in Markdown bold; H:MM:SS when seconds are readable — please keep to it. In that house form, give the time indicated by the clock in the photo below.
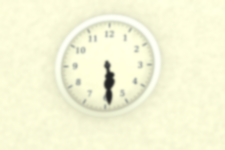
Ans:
**5:29**
